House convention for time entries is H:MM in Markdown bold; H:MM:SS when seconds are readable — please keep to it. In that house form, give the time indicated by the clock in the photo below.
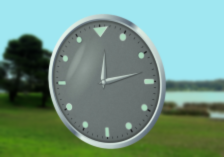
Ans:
**12:13**
